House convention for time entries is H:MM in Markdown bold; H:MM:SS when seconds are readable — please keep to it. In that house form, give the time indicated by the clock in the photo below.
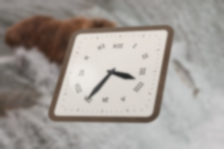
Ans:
**3:35**
